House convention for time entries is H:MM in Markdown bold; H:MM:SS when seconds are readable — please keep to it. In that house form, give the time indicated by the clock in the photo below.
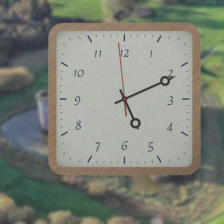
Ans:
**5:10:59**
